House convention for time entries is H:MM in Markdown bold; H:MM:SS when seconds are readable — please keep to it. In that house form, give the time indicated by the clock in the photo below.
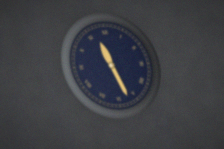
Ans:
**11:27**
